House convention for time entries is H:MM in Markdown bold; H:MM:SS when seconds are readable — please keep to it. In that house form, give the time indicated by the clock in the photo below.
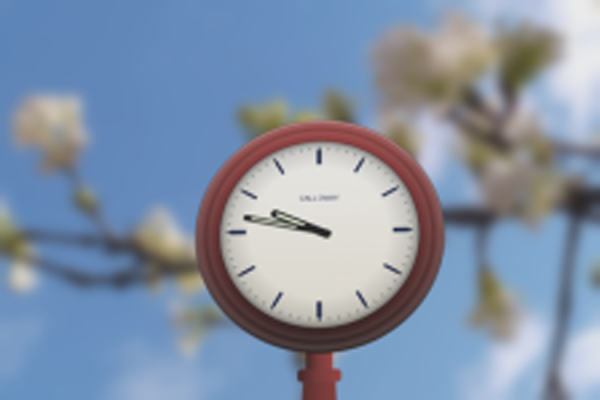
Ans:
**9:47**
